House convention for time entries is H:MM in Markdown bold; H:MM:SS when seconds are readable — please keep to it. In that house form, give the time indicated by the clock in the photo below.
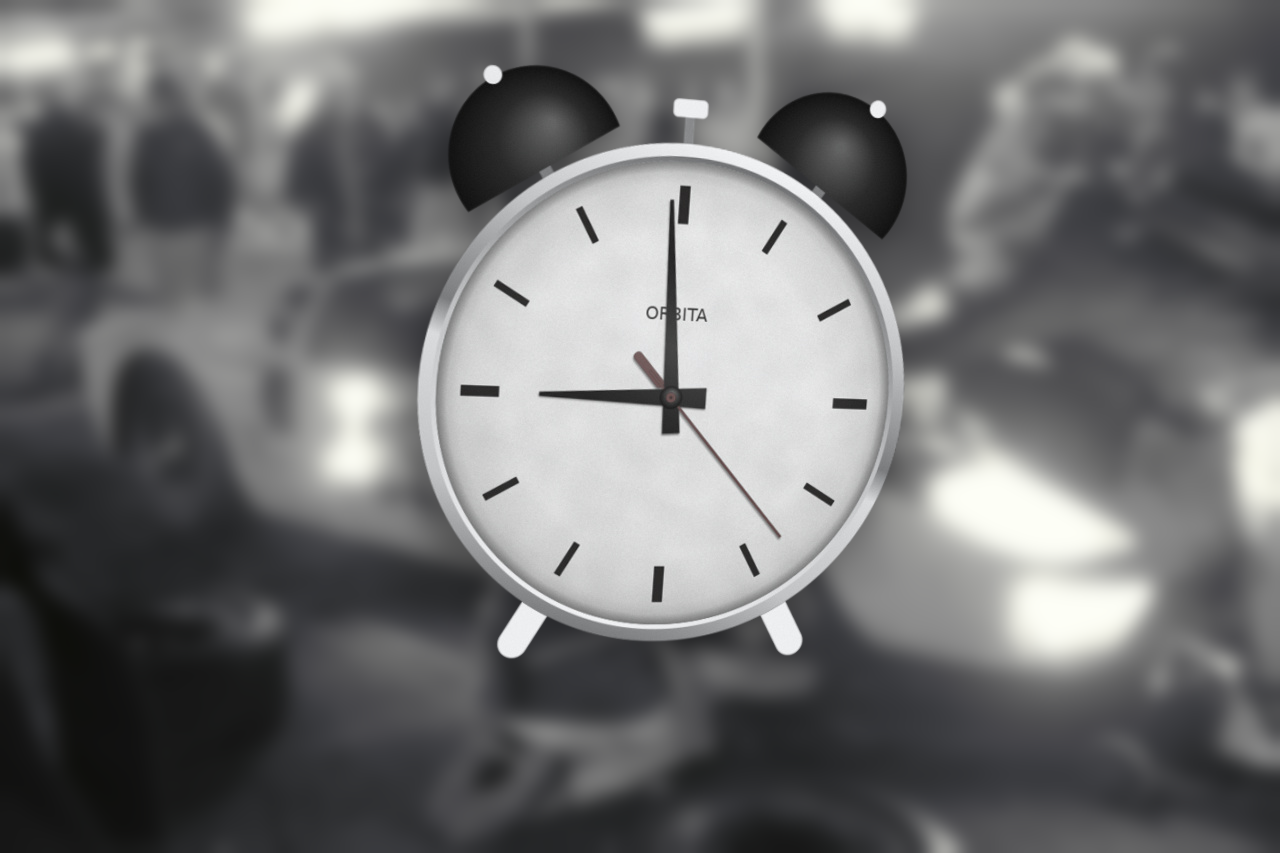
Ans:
**8:59:23**
